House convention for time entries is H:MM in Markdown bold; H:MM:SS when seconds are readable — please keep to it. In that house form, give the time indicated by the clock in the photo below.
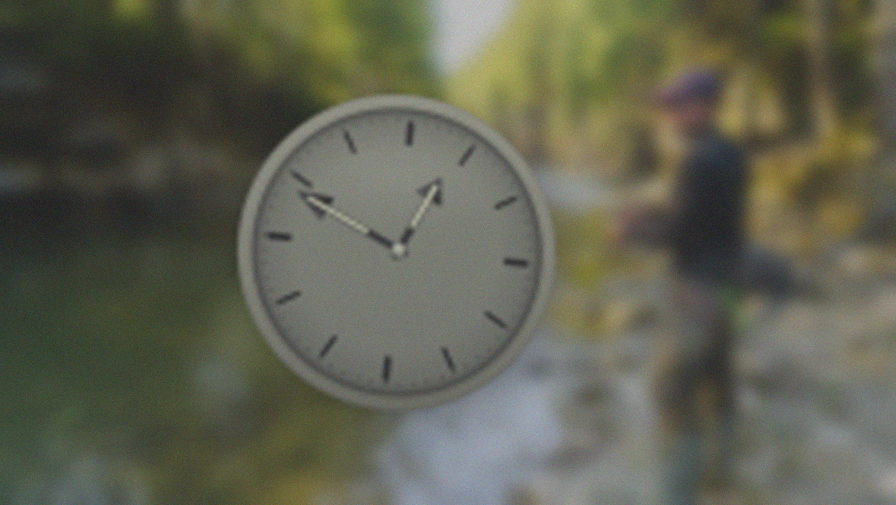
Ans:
**12:49**
